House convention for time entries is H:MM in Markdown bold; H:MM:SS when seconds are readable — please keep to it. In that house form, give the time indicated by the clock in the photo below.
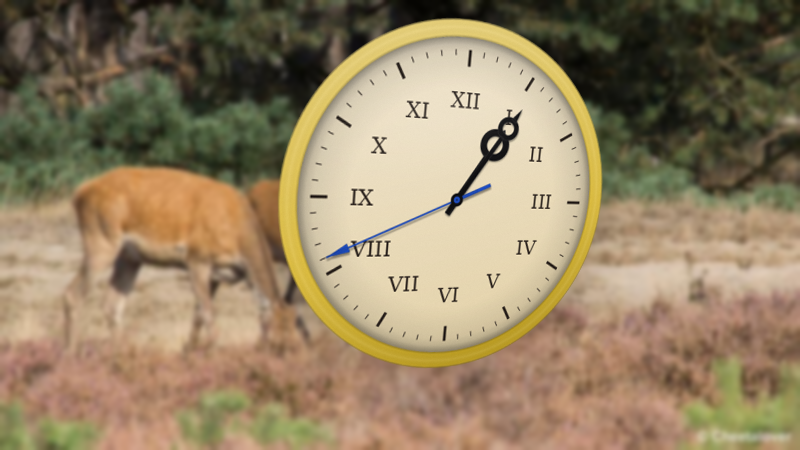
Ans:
**1:05:41**
